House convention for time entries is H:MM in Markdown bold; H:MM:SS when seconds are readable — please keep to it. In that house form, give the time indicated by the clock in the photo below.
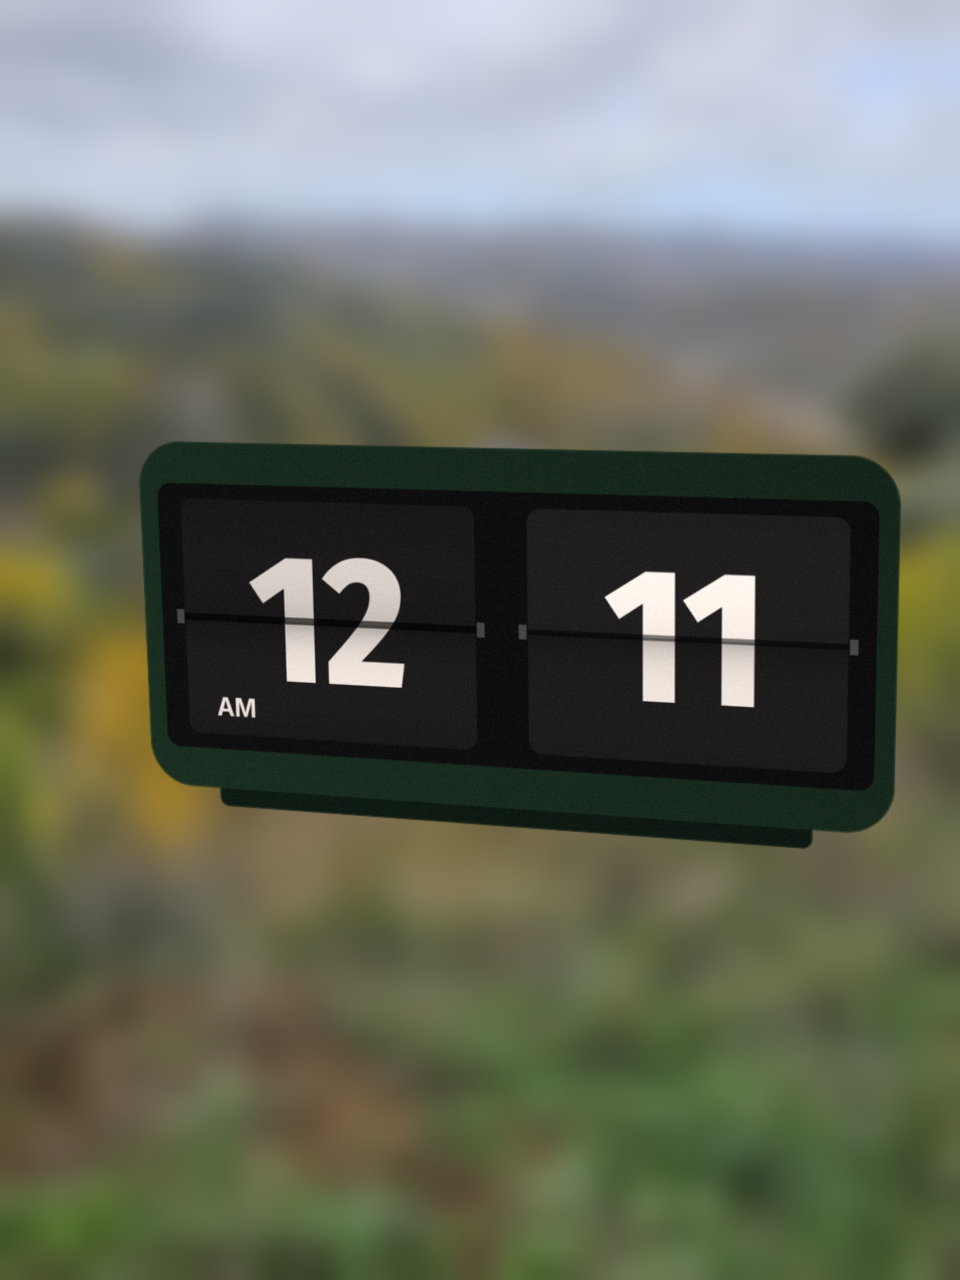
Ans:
**12:11**
